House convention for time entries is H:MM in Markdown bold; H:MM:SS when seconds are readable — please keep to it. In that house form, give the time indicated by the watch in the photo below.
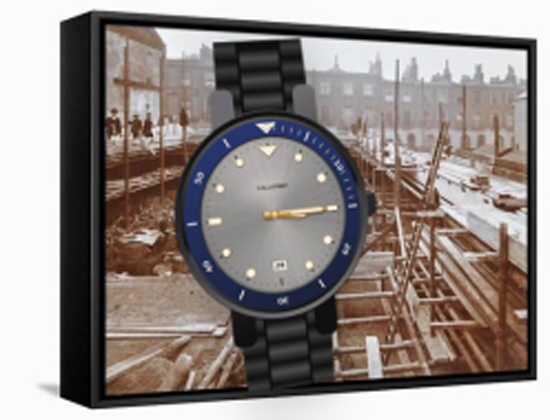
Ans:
**3:15**
